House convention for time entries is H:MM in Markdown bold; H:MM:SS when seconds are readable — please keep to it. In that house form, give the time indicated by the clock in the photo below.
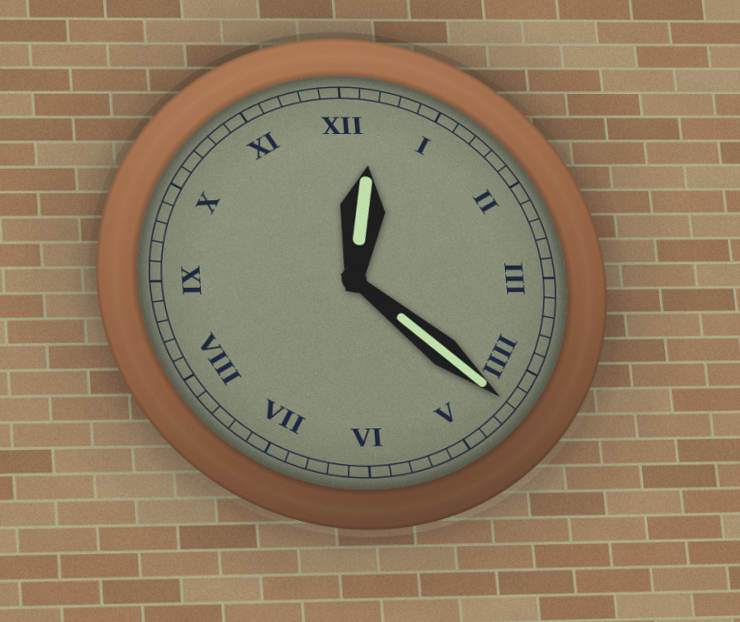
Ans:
**12:22**
